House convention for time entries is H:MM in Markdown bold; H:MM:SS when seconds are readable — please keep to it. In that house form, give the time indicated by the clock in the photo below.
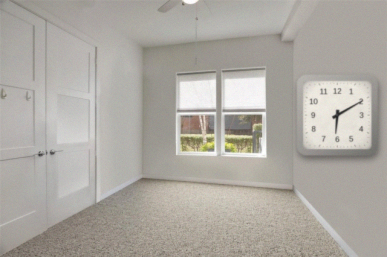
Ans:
**6:10**
